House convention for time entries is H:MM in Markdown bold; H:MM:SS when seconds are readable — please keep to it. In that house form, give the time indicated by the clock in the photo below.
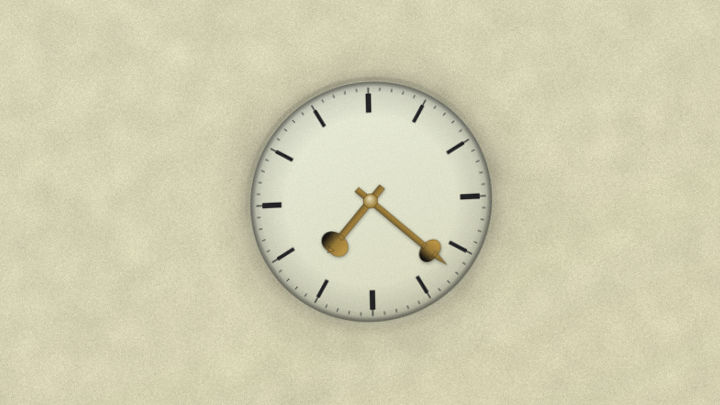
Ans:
**7:22**
